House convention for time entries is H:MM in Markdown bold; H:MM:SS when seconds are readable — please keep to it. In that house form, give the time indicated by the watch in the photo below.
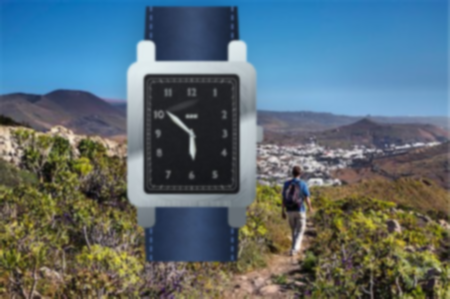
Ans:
**5:52**
